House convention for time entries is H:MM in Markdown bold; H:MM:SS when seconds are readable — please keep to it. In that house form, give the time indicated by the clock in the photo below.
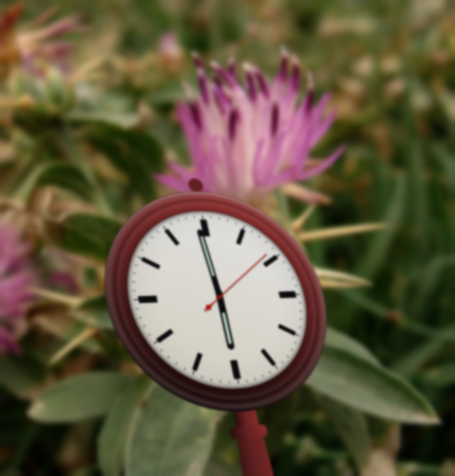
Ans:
**5:59:09**
